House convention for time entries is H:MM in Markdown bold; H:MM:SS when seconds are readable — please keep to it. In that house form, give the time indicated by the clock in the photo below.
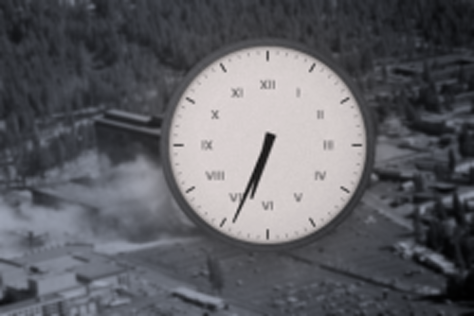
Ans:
**6:34**
